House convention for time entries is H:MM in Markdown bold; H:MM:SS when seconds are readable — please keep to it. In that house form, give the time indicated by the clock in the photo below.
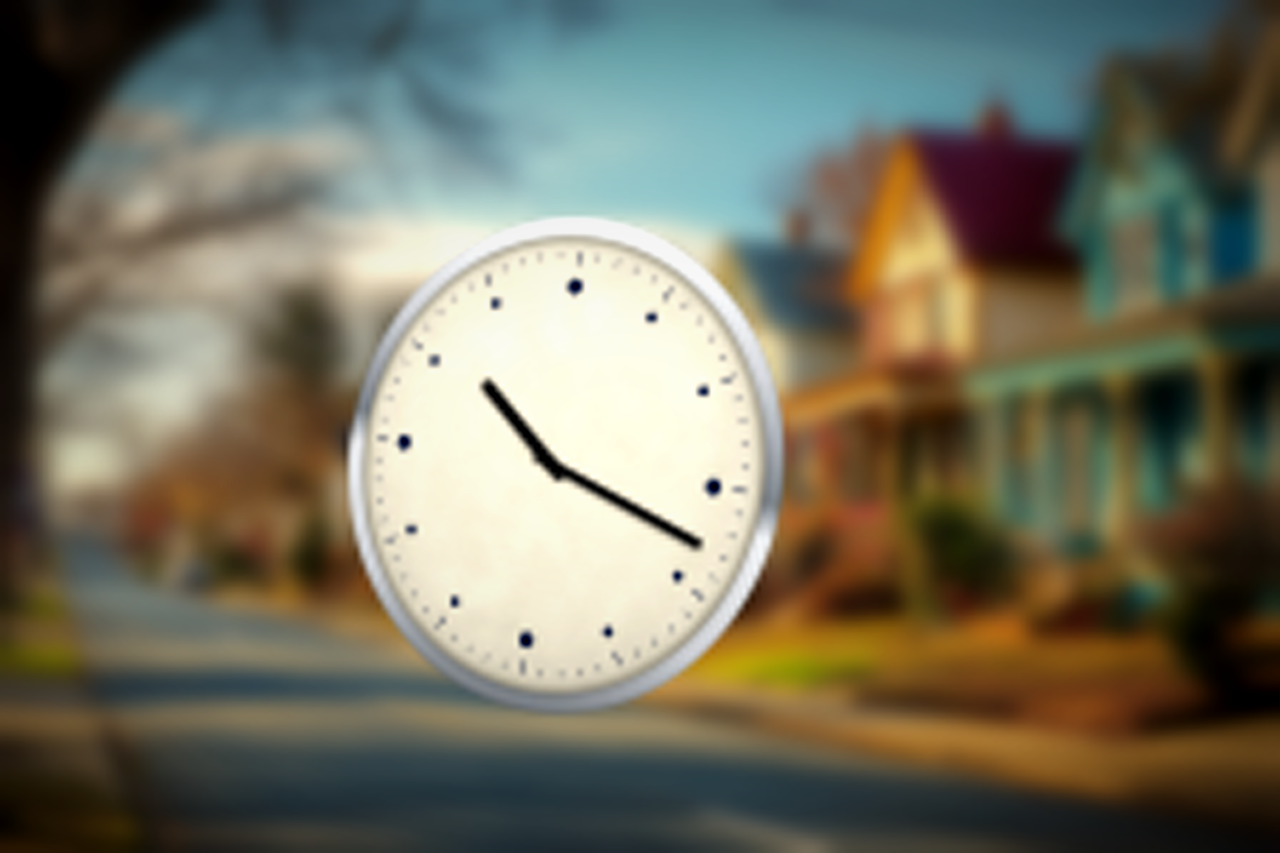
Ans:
**10:18**
